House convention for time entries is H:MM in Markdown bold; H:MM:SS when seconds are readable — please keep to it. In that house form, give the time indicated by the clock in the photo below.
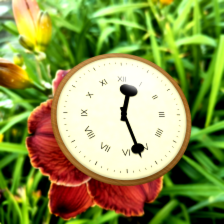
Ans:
**12:27**
